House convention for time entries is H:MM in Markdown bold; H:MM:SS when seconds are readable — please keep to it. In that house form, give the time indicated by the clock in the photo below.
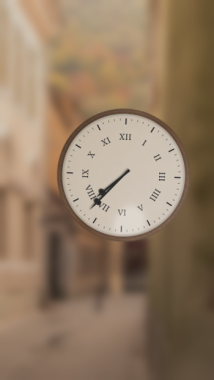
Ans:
**7:37**
